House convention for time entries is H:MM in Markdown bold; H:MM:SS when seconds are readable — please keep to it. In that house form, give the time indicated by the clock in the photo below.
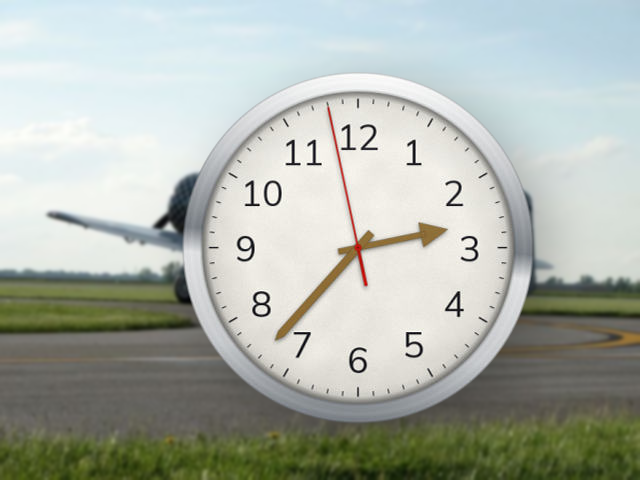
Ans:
**2:36:58**
